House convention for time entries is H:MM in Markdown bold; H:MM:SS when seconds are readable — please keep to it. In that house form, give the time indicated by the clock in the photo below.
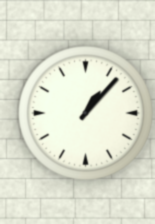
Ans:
**1:07**
